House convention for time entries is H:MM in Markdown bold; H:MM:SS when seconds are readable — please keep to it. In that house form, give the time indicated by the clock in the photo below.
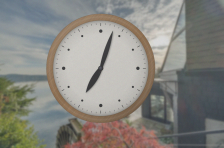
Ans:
**7:03**
